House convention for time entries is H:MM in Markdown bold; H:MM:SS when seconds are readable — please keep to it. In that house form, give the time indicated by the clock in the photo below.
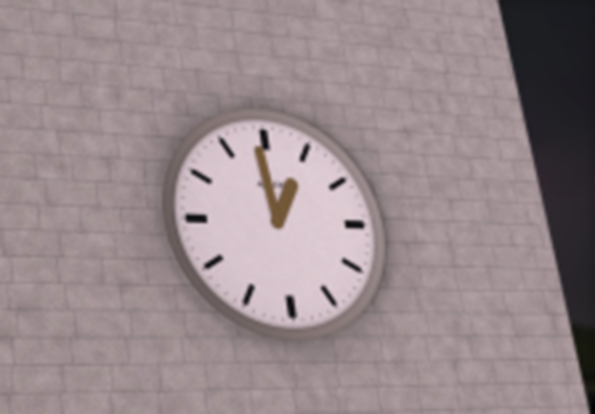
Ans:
**12:59**
